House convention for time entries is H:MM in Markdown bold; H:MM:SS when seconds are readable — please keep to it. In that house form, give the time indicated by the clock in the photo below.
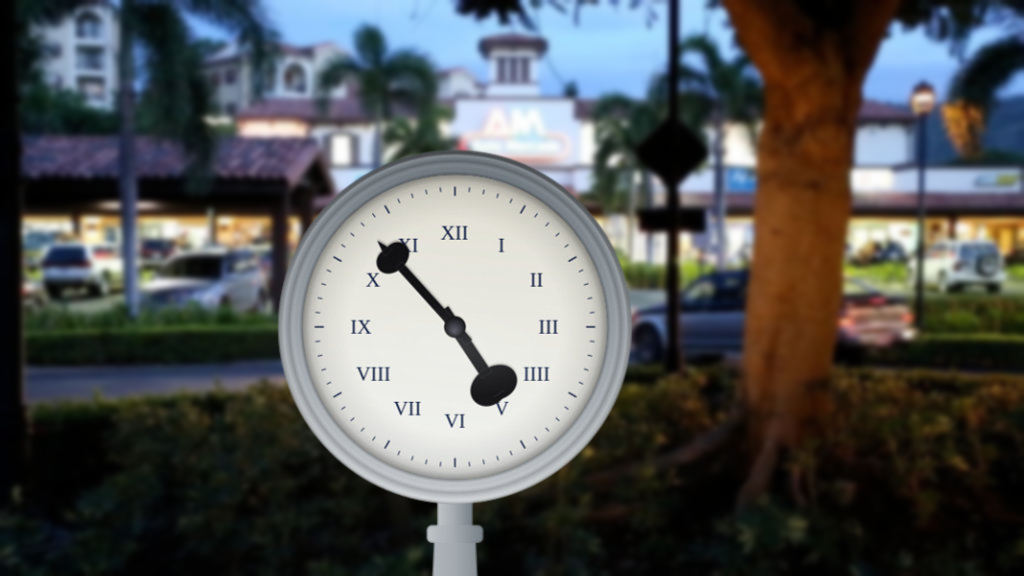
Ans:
**4:53**
